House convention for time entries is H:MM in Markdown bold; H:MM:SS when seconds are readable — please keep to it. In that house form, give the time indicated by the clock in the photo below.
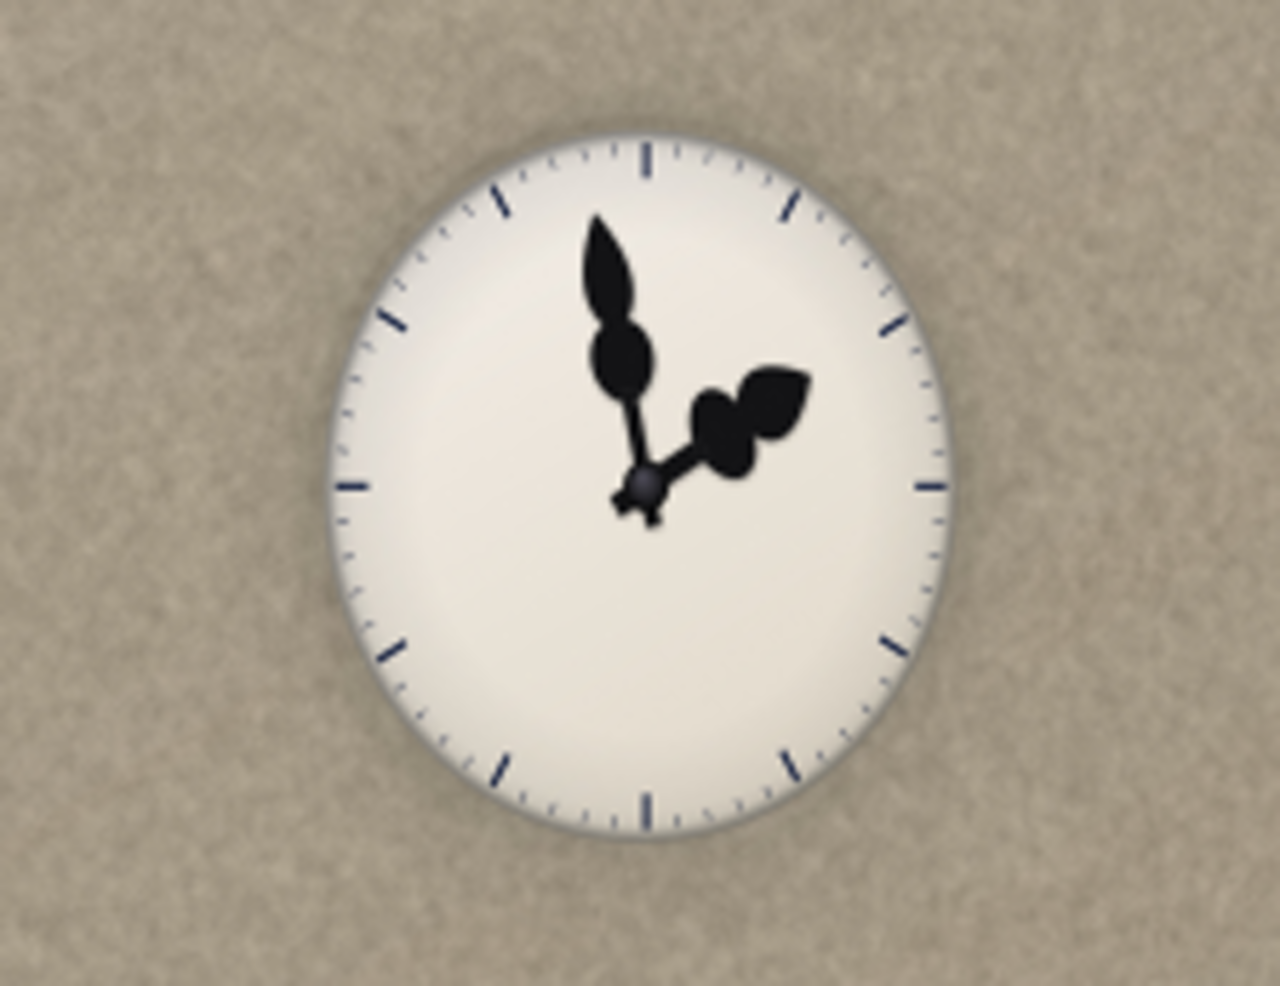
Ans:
**1:58**
